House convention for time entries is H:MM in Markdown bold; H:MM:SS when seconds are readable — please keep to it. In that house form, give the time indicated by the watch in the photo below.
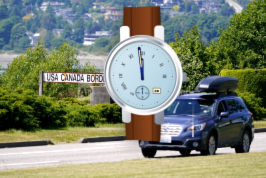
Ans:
**11:59**
